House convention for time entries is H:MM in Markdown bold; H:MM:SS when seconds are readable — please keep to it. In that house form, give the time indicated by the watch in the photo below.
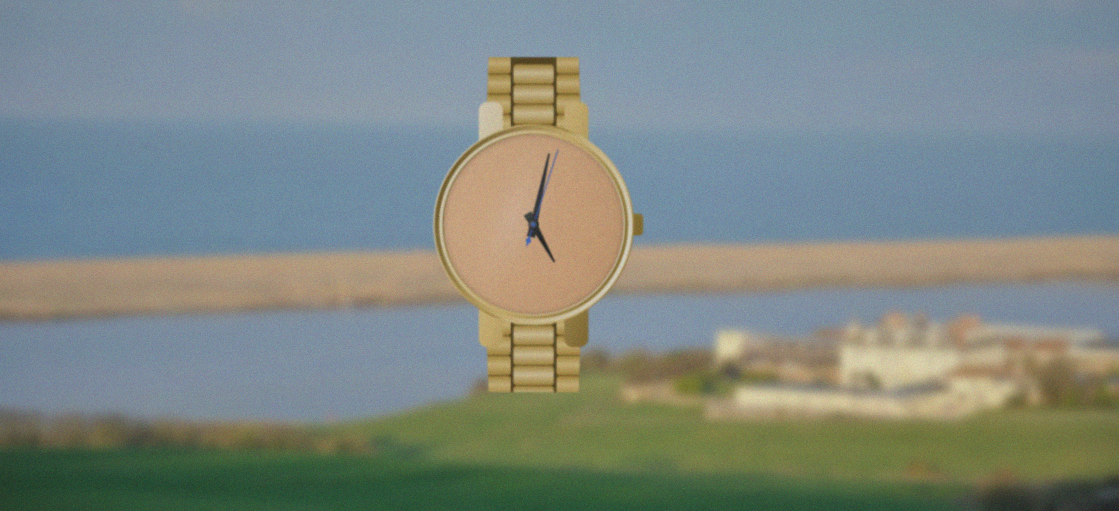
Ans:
**5:02:03**
